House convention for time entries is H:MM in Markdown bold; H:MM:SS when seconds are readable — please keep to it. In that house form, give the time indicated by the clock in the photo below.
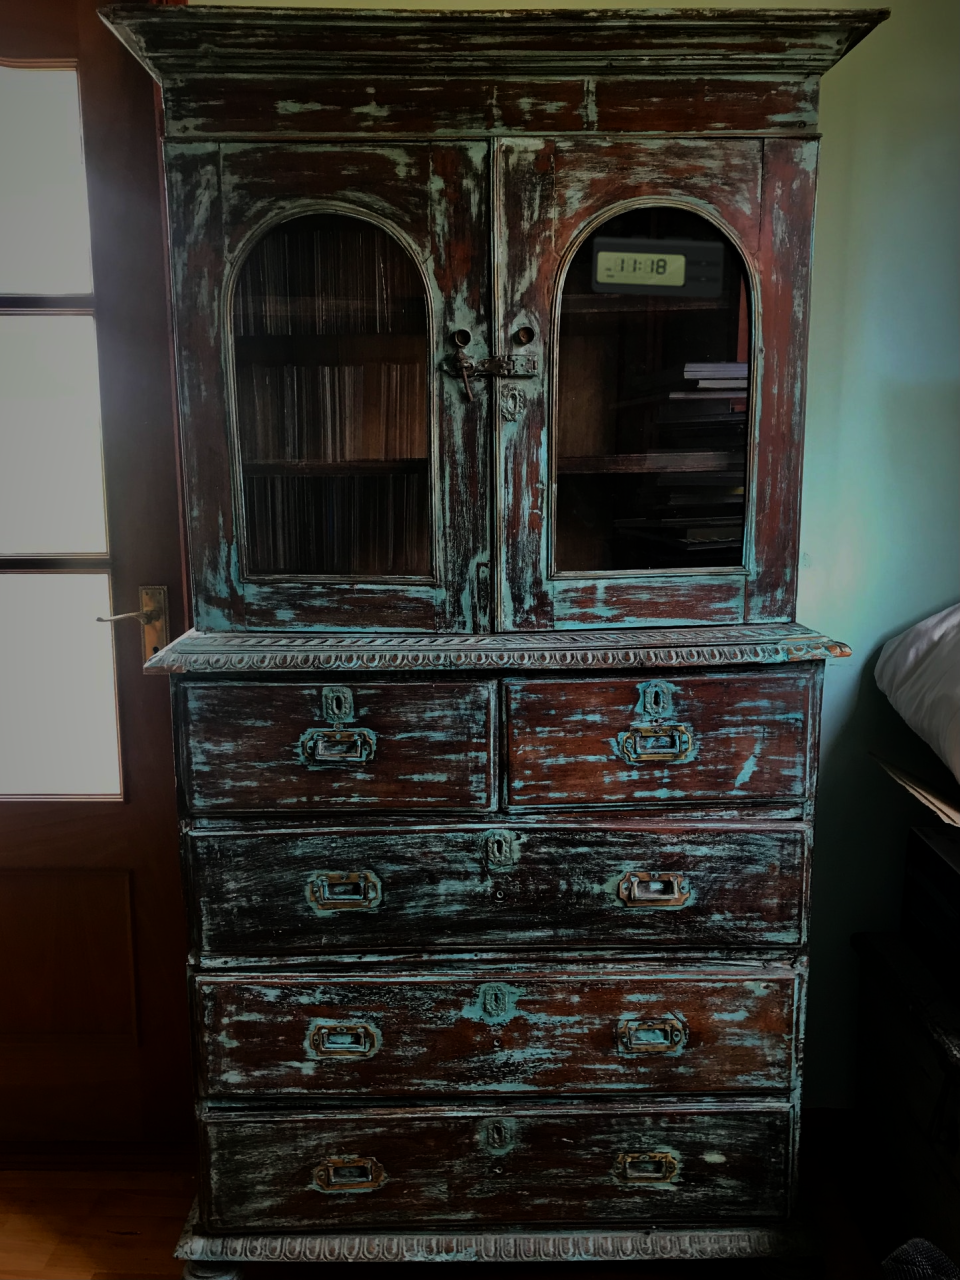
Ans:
**11:18**
